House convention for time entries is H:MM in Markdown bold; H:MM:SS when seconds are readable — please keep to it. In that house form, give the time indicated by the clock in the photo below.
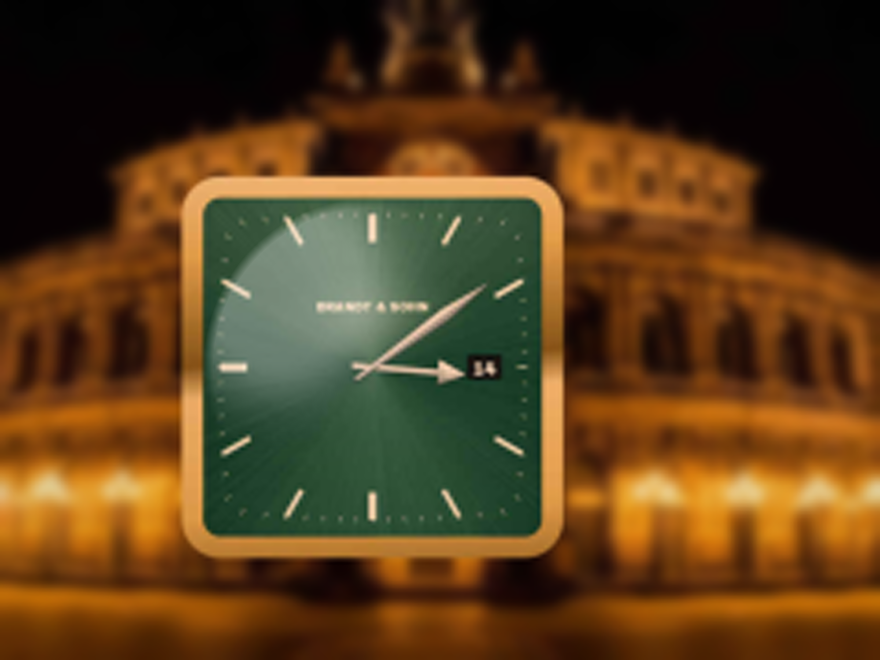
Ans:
**3:09**
